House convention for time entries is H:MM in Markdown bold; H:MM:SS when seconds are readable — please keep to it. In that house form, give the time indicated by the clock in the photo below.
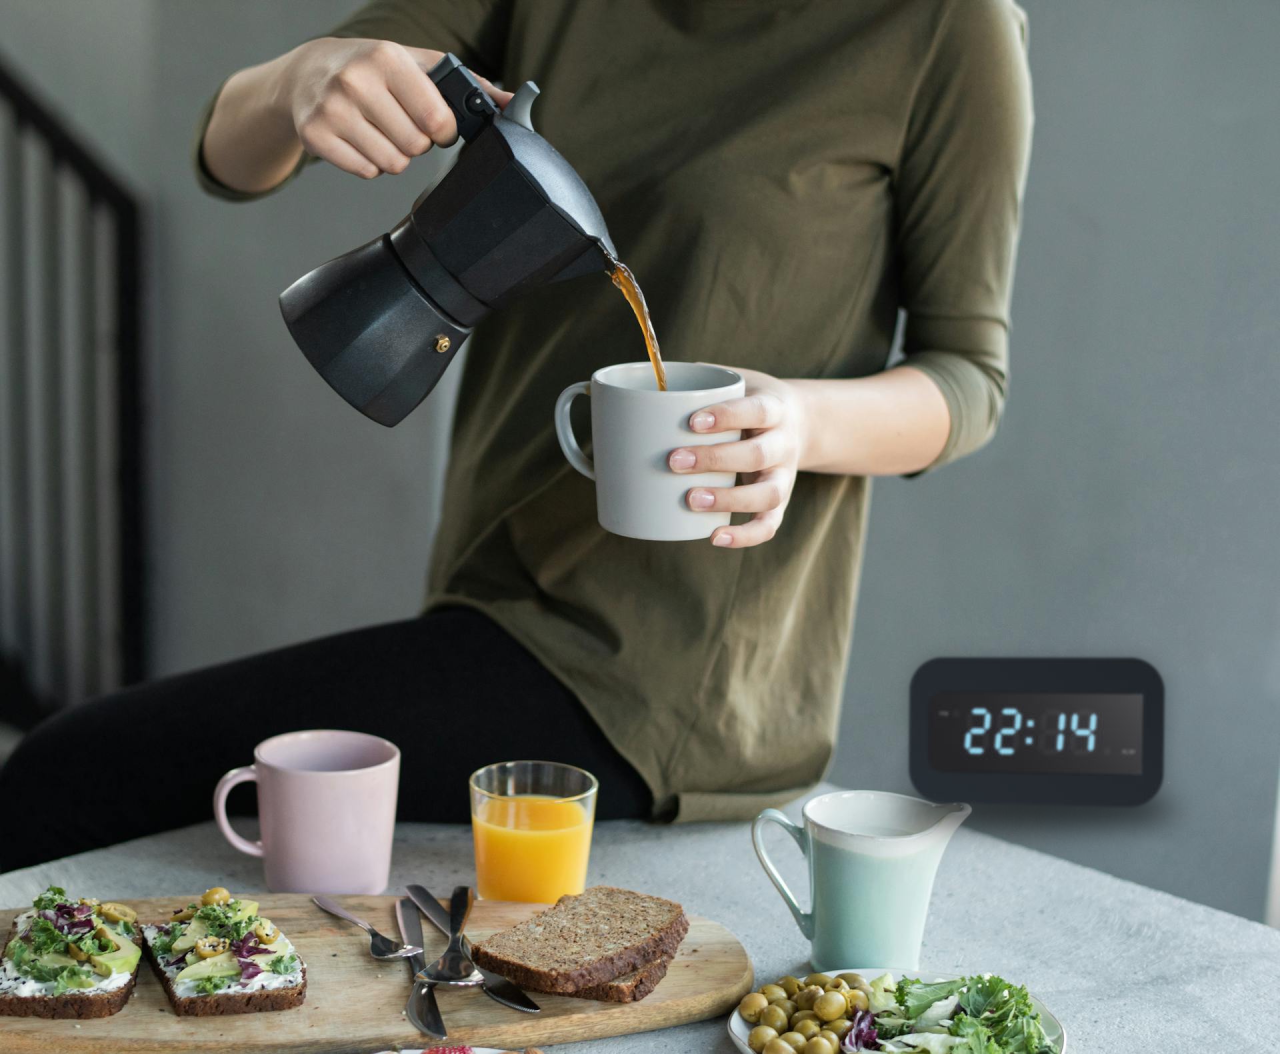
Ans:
**22:14**
